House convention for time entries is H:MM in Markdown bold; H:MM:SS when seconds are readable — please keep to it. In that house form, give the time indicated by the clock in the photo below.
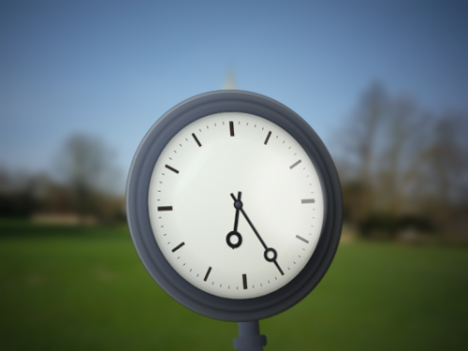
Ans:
**6:25**
